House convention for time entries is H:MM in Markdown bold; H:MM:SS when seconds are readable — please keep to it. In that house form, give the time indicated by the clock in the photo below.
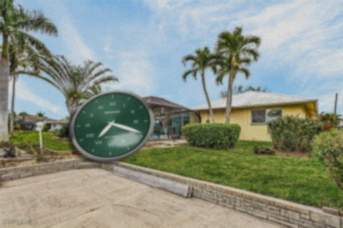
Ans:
**7:19**
